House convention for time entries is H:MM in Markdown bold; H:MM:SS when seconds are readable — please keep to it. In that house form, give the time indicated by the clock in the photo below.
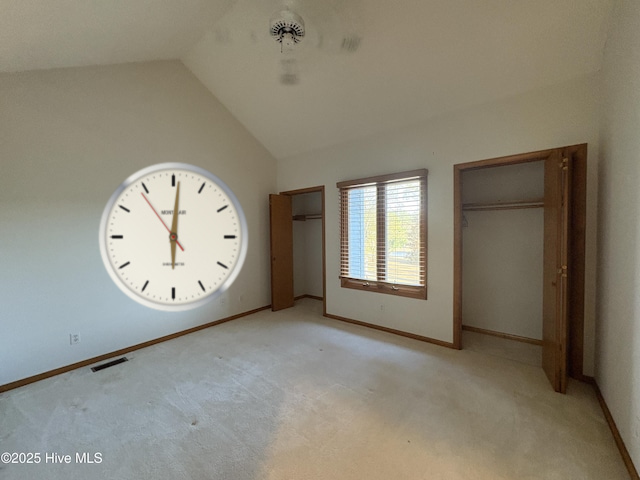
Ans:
**6:00:54**
